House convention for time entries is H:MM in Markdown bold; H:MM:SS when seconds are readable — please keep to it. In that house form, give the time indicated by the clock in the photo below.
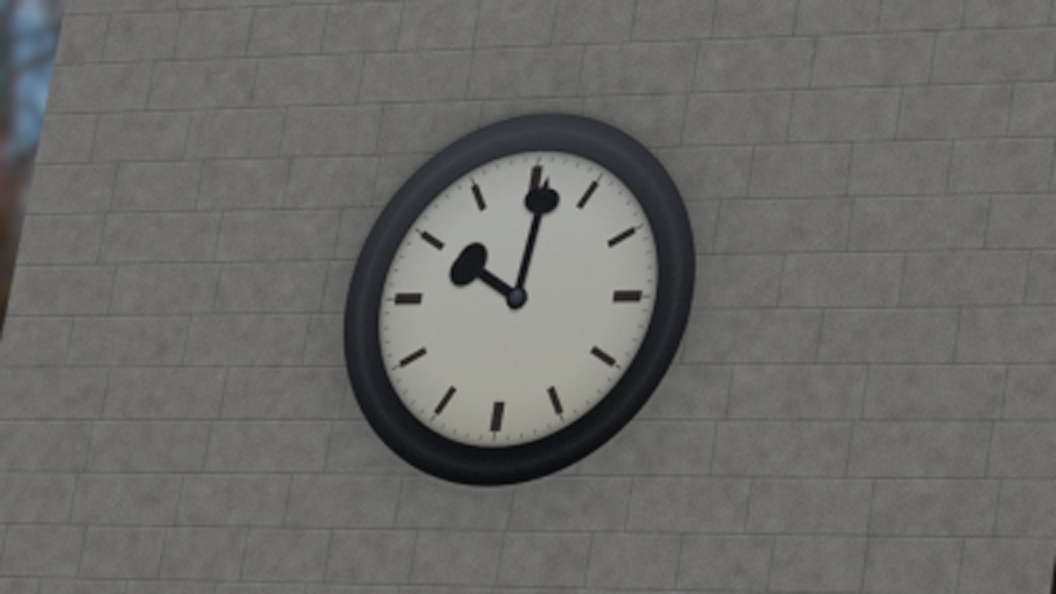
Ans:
**10:01**
